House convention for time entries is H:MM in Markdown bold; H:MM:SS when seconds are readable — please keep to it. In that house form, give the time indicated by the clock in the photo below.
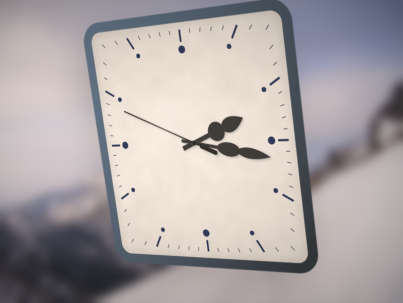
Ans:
**2:16:49**
